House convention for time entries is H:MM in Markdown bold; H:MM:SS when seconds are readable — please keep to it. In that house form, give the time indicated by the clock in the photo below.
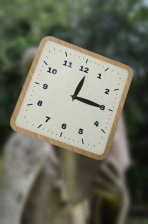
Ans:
**12:15**
